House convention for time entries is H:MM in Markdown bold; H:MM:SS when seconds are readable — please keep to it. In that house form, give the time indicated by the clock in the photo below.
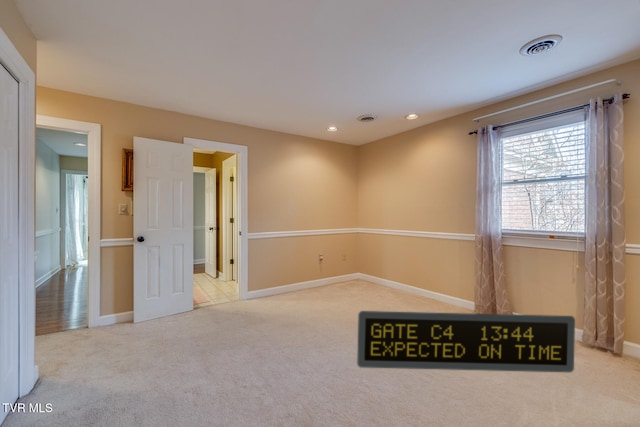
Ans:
**13:44**
